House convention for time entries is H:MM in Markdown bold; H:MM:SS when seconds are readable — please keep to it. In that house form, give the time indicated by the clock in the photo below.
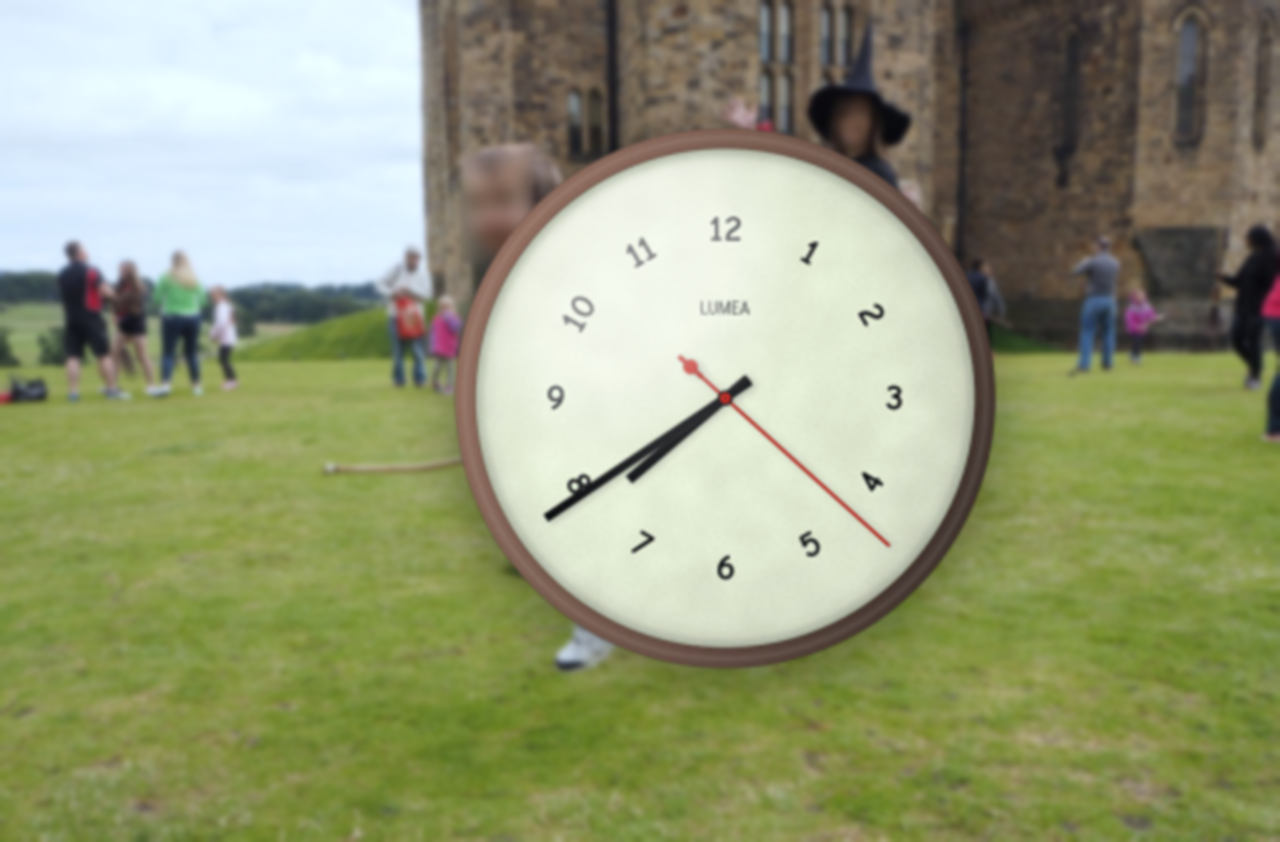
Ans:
**7:39:22**
